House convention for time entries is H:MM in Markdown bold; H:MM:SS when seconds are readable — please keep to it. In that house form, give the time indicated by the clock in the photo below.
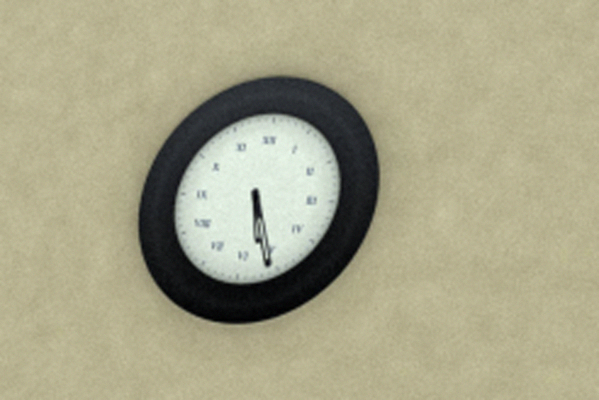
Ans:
**5:26**
